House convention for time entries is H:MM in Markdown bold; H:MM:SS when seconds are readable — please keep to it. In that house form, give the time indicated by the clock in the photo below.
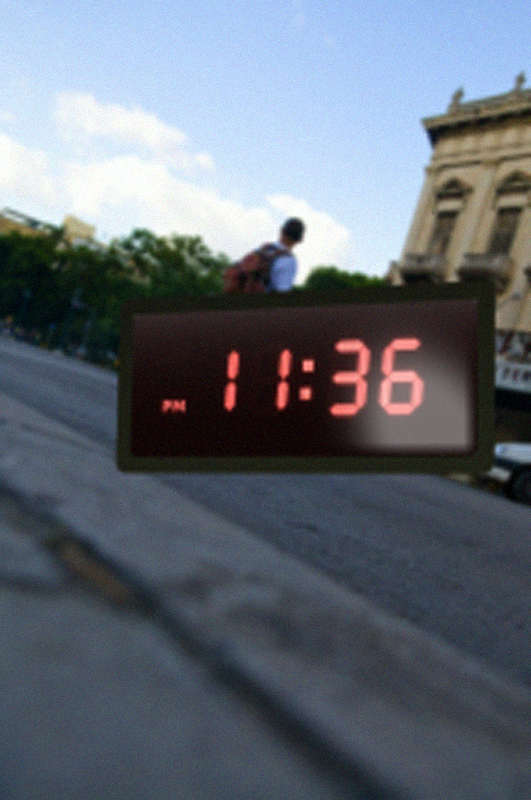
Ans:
**11:36**
